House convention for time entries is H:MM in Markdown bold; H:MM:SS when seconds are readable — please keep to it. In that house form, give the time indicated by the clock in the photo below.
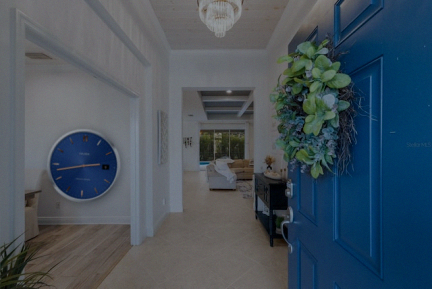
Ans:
**2:43**
